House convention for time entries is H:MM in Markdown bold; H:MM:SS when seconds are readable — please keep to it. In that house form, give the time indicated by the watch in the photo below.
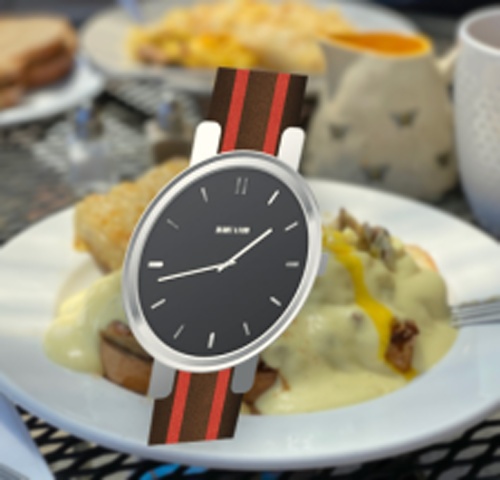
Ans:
**1:43**
